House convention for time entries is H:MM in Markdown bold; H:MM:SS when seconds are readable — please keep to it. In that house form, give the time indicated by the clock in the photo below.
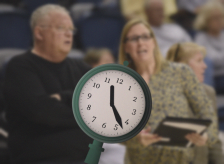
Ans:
**11:23**
